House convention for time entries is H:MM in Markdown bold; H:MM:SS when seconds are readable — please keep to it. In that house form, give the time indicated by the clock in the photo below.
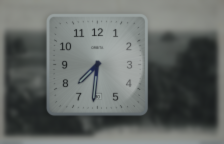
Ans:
**7:31**
